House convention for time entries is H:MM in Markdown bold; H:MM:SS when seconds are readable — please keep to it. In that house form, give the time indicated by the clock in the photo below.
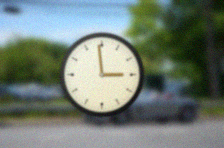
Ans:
**2:59**
